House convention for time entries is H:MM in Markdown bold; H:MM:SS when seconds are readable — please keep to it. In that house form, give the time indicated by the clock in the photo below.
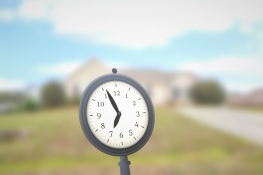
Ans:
**6:56**
